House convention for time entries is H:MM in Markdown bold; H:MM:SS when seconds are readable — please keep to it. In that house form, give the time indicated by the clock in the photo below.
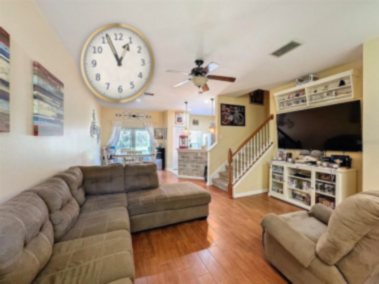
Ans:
**12:56**
